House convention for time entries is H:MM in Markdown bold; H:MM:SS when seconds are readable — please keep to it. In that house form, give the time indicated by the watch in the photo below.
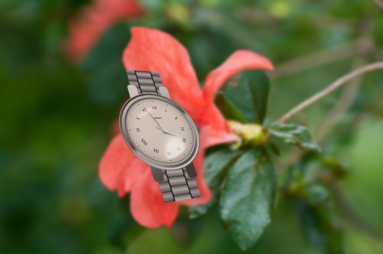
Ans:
**3:56**
